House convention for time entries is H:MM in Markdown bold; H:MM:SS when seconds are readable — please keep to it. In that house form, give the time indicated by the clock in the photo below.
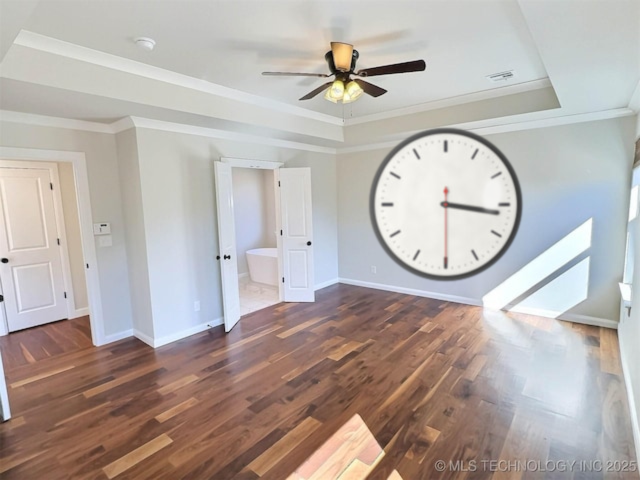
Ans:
**3:16:30**
